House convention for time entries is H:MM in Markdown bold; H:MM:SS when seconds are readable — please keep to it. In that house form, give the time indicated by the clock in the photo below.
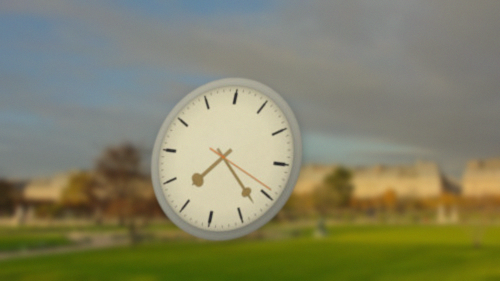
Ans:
**7:22:19**
